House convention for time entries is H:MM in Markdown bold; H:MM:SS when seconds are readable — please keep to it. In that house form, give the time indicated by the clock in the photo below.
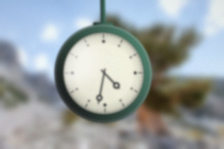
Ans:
**4:32**
